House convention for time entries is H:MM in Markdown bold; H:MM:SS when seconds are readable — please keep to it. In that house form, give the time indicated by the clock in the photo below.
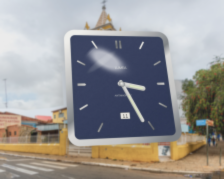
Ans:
**3:26**
